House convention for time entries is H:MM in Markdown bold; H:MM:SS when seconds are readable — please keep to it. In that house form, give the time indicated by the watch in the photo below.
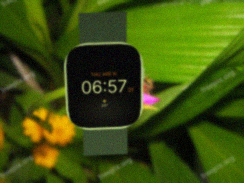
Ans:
**6:57**
